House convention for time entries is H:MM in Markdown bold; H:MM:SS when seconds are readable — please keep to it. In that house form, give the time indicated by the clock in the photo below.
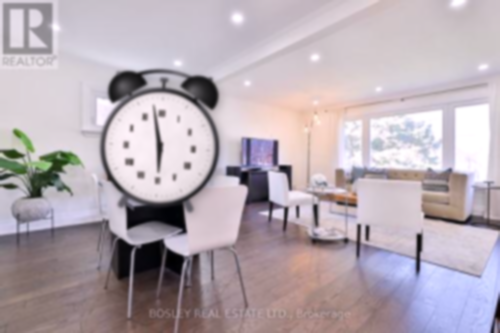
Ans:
**5:58**
